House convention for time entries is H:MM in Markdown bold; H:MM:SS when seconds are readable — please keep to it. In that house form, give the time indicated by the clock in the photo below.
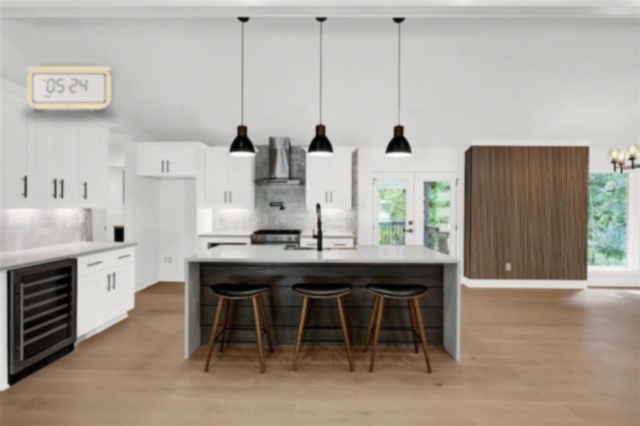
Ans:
**5:24**
